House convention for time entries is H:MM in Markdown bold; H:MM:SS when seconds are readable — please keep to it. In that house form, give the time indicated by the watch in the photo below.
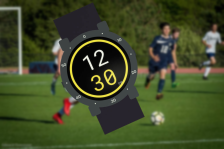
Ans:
**12:30**
